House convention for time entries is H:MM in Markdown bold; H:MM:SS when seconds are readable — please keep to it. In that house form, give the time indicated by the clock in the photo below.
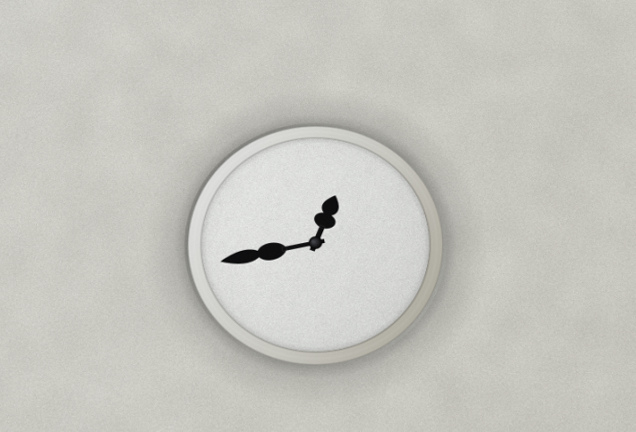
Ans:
**12:43**
